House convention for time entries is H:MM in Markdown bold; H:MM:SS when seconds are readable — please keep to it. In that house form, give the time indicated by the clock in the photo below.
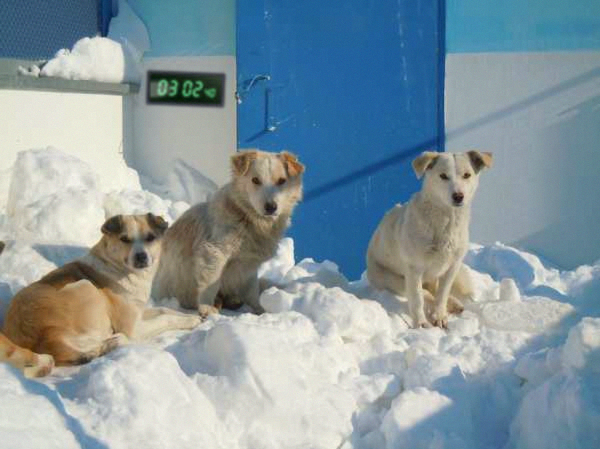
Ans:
**3:02**
